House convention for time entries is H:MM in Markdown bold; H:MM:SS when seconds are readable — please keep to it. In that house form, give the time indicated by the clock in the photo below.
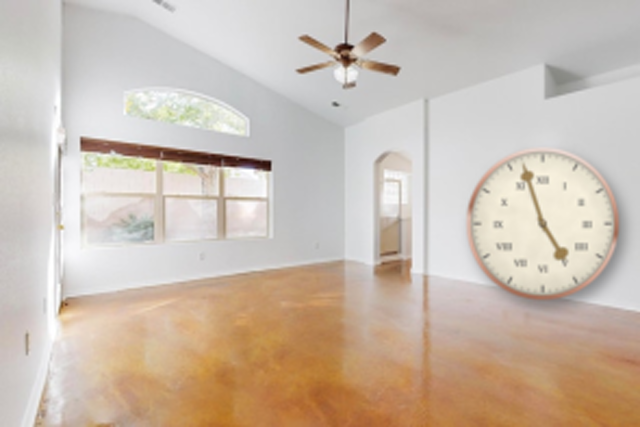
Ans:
**4:57**
